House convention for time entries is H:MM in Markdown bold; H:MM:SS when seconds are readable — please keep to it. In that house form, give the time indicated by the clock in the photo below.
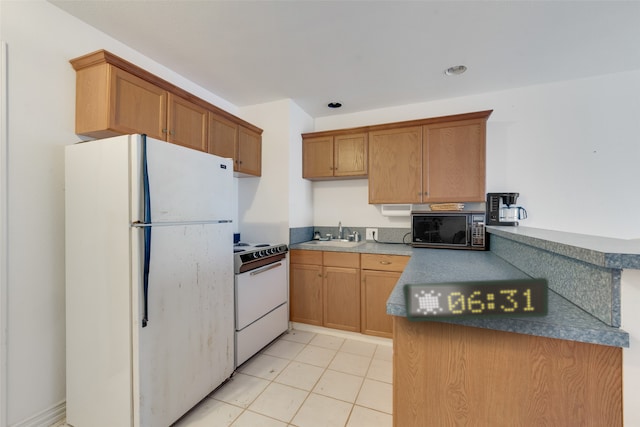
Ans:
**6:31**
